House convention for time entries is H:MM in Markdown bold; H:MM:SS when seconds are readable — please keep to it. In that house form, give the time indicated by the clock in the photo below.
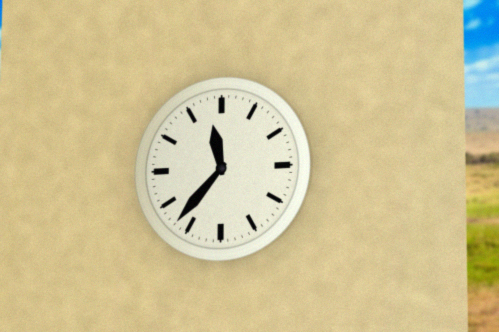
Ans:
**11:37**
